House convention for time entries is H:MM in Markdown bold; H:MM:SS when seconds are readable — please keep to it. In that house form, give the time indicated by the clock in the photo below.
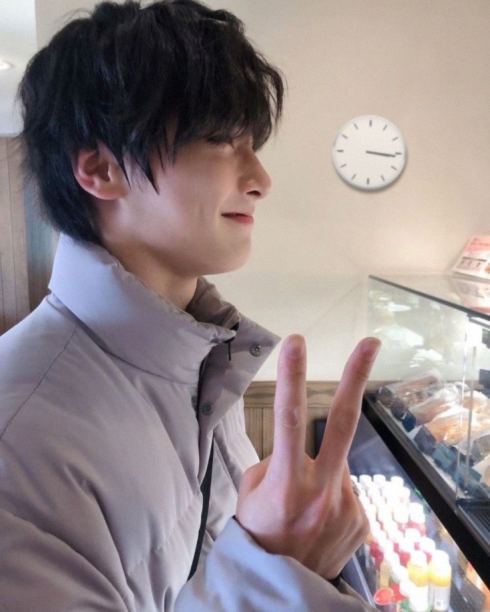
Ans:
**3:16**
